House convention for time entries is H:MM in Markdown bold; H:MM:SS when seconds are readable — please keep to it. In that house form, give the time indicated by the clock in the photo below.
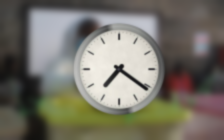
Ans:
**7:21**
